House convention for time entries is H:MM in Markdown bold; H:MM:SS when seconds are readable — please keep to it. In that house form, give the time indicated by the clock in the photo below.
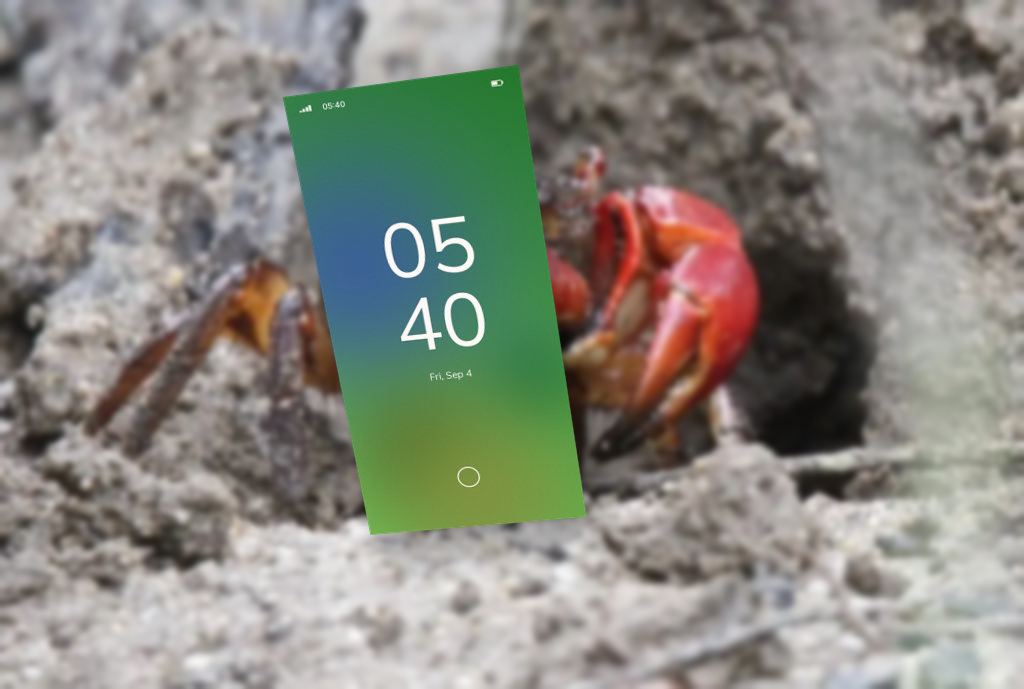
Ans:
**5:40**
